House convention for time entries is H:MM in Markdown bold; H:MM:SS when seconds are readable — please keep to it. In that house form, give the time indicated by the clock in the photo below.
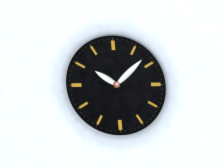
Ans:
**10:08**
